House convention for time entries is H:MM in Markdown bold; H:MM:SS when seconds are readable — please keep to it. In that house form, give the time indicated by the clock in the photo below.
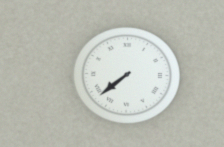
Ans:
**7:38**
